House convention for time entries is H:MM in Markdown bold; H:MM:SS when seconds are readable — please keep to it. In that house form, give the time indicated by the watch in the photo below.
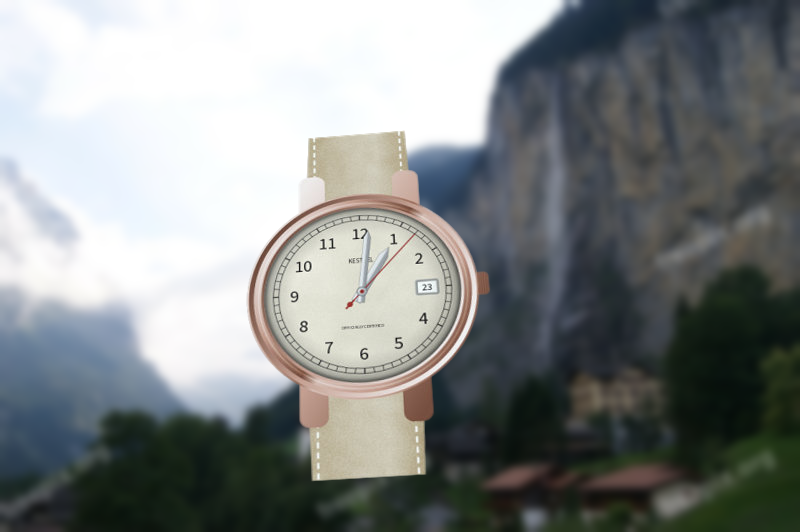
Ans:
**1:01:07**
